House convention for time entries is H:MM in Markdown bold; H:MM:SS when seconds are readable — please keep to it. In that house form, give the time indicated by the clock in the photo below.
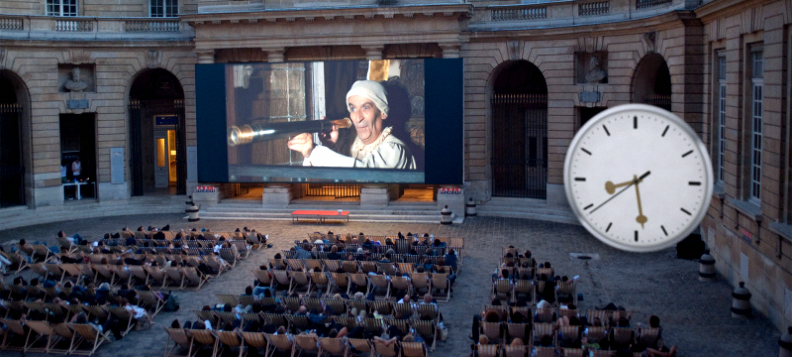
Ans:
**8:28:39**
